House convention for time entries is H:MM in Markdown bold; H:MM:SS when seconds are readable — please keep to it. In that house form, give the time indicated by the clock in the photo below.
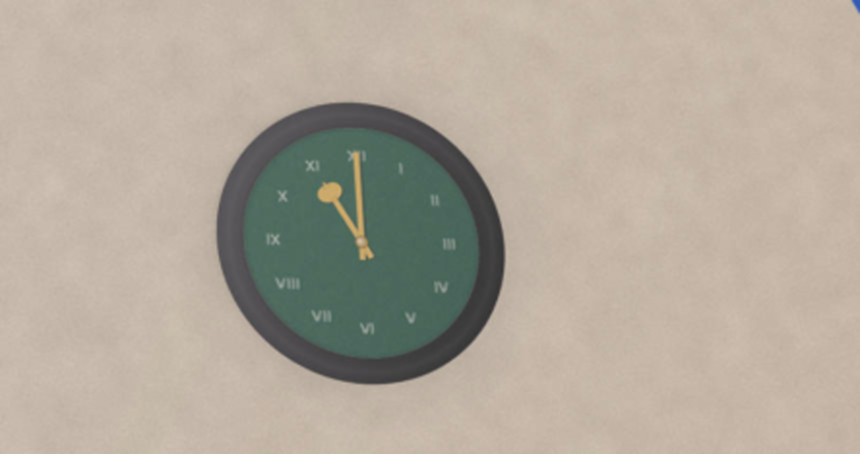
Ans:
**11:00**
